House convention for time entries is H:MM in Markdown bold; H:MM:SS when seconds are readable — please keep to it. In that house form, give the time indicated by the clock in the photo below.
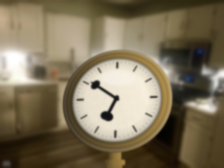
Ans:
**6:51**
